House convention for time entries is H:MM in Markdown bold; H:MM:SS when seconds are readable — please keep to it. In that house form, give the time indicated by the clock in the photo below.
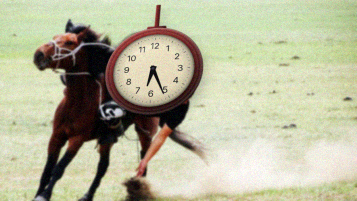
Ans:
**6:26**
